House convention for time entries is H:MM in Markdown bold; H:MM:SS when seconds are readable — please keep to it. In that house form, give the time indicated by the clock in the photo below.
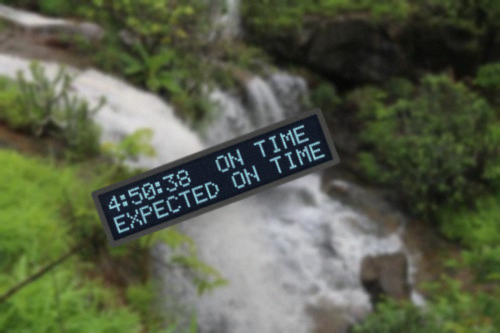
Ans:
**4:50:38**
